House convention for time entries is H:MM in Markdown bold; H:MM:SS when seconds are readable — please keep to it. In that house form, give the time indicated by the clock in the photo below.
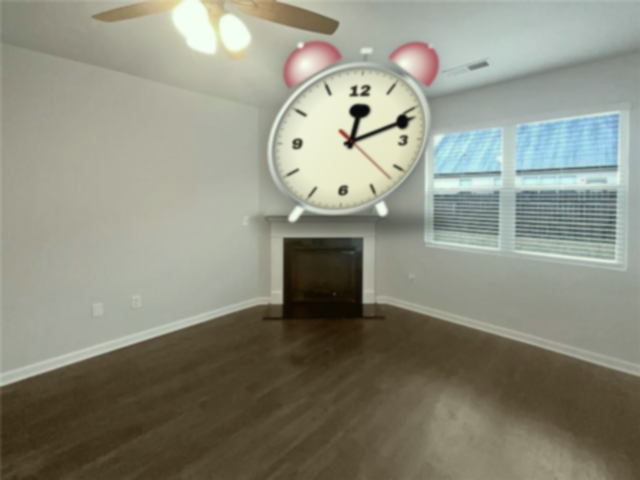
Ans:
**12:11:22**
